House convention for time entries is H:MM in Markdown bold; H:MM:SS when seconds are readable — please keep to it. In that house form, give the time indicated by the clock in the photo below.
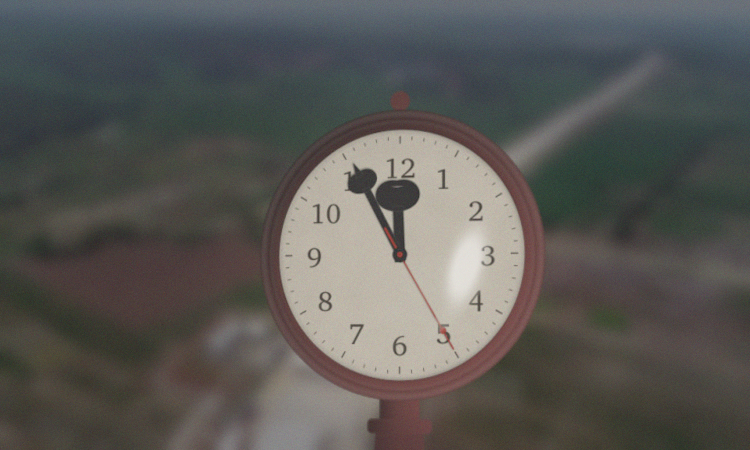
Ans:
**11:55:25**
